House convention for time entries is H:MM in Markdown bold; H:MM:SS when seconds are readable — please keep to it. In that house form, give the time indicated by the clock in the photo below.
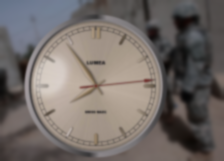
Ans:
**7:54:14**
